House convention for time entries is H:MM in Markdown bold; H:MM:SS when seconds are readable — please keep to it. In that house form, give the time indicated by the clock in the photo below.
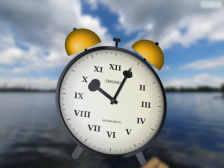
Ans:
**10:04**
